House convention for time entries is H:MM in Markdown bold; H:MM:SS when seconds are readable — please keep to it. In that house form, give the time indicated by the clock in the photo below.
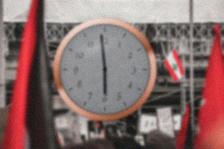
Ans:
**5:59**
